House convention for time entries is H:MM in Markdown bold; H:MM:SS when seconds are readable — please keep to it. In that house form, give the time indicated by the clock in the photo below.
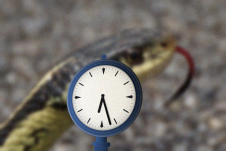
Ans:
**6:27**
